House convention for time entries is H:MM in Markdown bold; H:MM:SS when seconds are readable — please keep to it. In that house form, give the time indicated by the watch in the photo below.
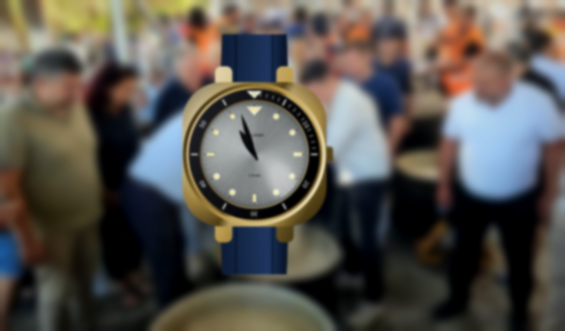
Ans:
**10:57**
